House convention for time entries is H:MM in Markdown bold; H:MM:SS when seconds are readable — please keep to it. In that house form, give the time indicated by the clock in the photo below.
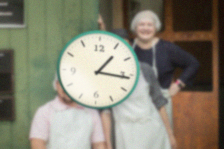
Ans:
**1:16**
